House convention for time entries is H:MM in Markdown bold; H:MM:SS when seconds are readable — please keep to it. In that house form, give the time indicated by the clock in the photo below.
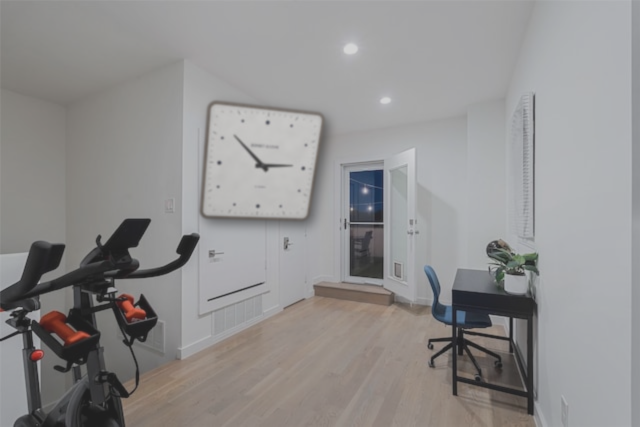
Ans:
**2:52**
